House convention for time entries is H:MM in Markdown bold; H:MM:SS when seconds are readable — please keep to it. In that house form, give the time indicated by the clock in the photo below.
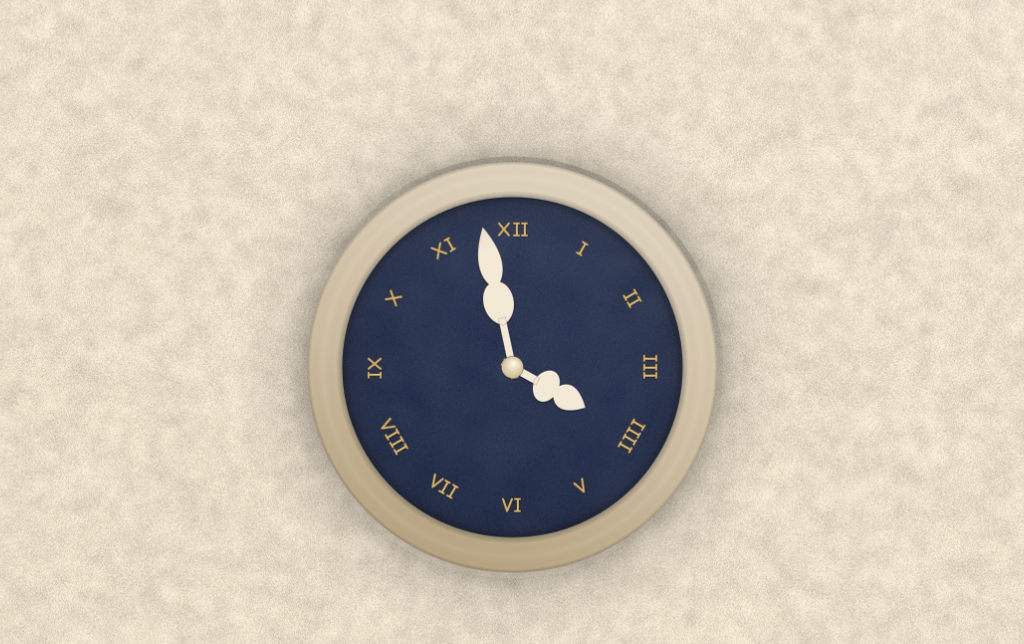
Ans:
**3:58**
